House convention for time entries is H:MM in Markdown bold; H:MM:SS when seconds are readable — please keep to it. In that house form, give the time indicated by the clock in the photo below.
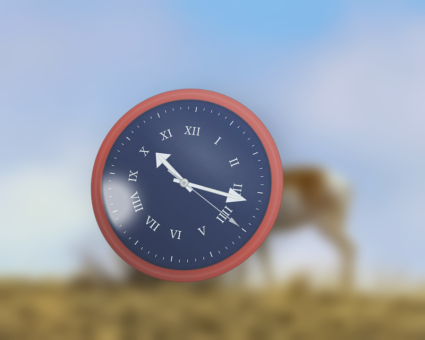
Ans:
**10:16:20**
